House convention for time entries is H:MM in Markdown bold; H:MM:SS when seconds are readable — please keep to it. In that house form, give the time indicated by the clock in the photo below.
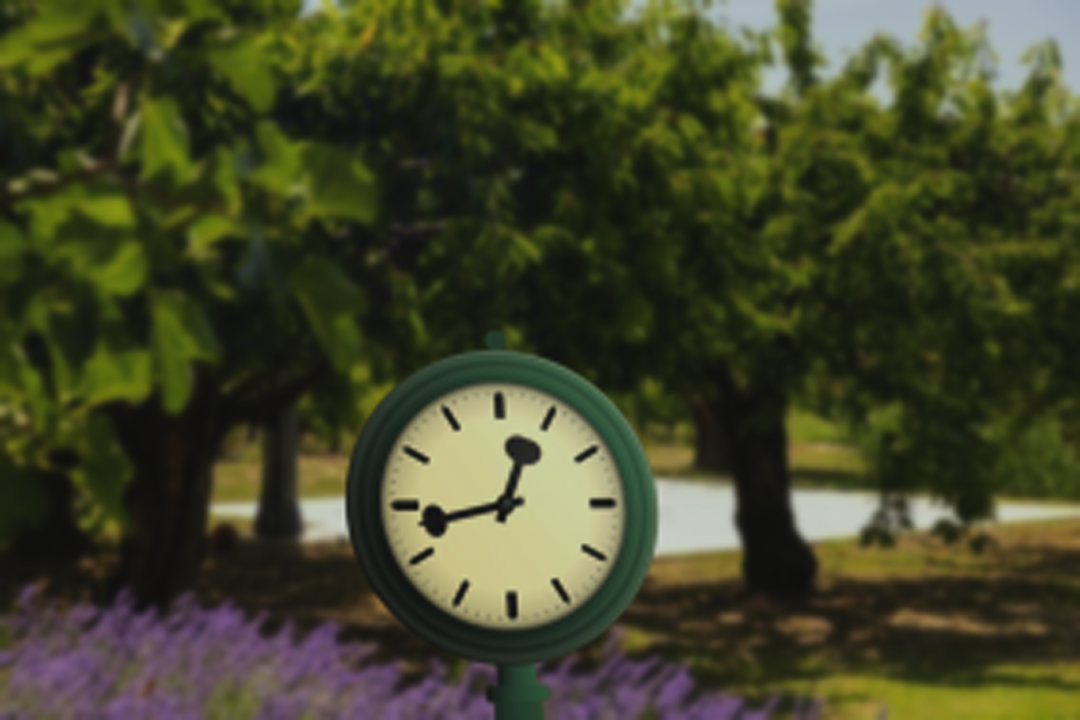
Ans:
**12:43**
